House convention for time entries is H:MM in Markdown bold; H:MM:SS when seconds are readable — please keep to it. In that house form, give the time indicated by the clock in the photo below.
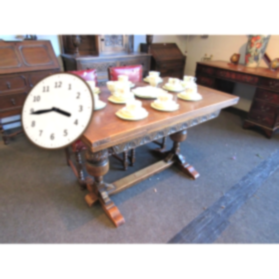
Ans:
**3:44**
